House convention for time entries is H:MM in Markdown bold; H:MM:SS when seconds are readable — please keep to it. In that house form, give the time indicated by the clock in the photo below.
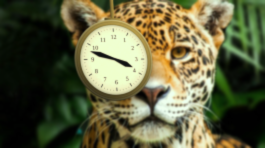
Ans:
**3:48**
